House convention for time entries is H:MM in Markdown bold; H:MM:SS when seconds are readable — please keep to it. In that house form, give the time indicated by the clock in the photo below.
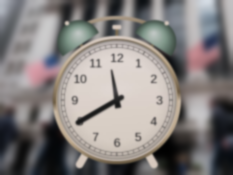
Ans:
**11:40**
